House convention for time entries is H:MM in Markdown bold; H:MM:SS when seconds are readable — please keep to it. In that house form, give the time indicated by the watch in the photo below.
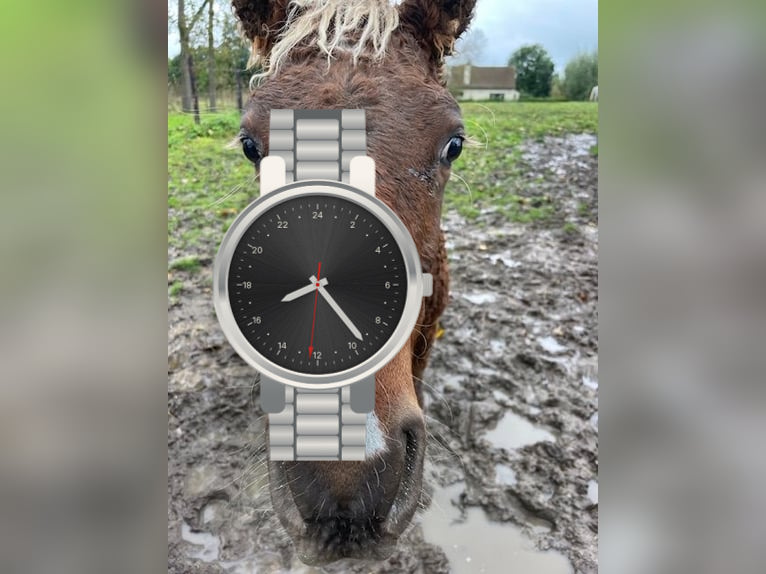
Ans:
**16:23:31**
